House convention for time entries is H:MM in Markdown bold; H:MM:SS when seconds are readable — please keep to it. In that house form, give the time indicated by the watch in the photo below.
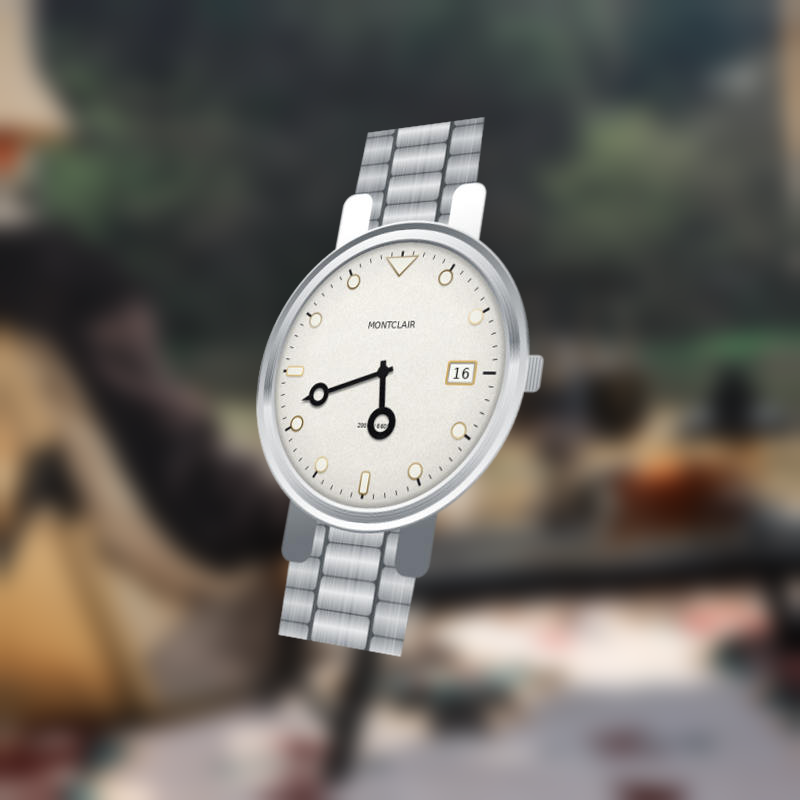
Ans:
**5:42**
